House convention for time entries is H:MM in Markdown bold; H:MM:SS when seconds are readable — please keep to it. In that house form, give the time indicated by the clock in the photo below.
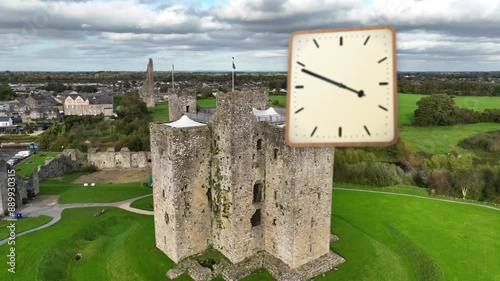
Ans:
**3:49**
